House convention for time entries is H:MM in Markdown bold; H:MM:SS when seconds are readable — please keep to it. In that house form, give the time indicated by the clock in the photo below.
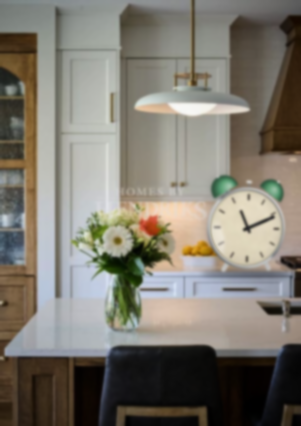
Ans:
**11:11**
